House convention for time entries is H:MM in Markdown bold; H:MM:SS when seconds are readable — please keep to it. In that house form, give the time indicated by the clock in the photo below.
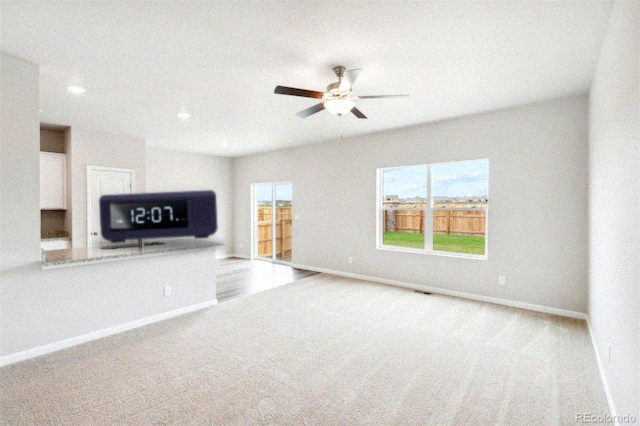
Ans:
**12:07**
